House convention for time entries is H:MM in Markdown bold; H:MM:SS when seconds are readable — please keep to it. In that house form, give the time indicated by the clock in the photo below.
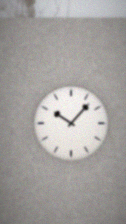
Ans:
**10:07**
